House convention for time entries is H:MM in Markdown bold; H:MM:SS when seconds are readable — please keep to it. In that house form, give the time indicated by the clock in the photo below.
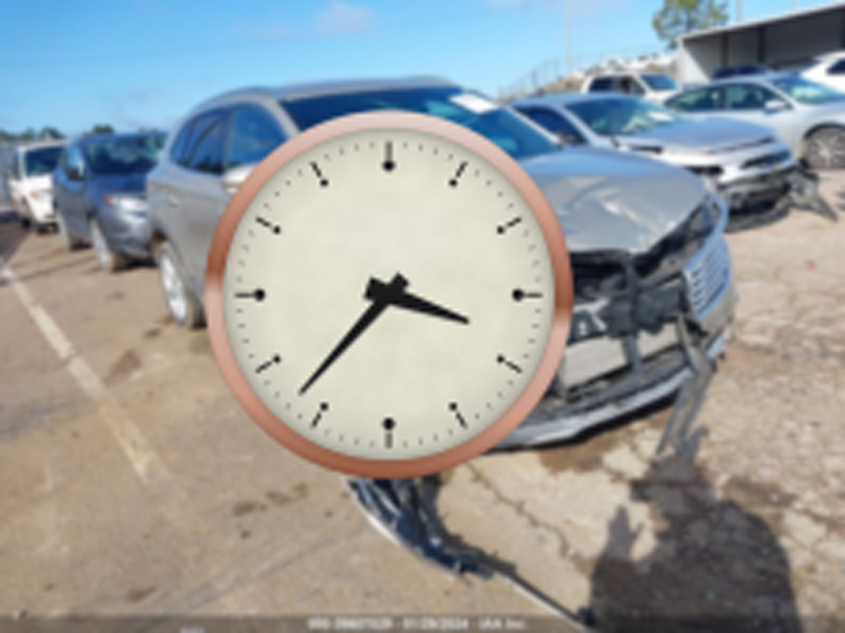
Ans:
**3:37**
